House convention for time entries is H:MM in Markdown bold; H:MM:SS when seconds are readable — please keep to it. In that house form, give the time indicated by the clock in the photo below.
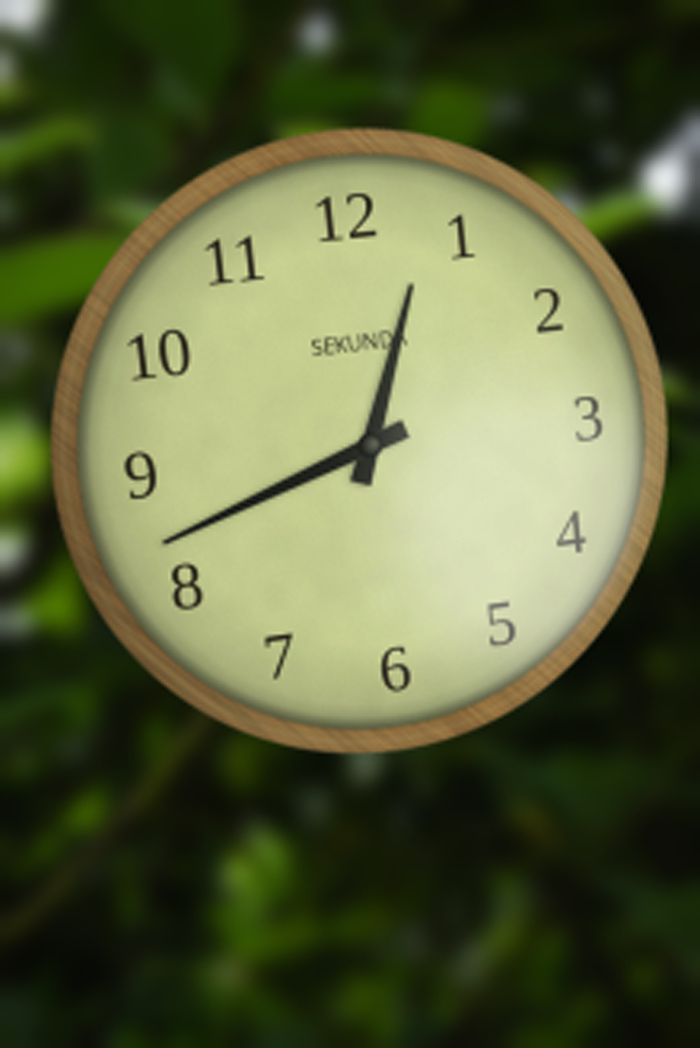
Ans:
**12:42**
